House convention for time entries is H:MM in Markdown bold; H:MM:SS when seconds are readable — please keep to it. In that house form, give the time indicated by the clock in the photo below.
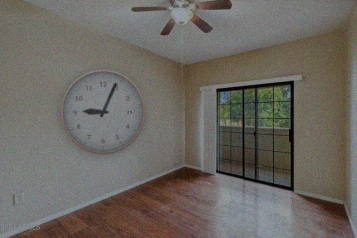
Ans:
**9:04**
